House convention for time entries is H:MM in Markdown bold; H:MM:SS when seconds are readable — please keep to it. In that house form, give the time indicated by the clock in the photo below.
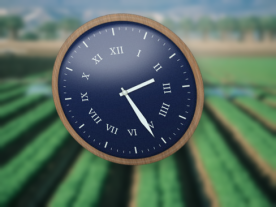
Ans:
**2:26**
